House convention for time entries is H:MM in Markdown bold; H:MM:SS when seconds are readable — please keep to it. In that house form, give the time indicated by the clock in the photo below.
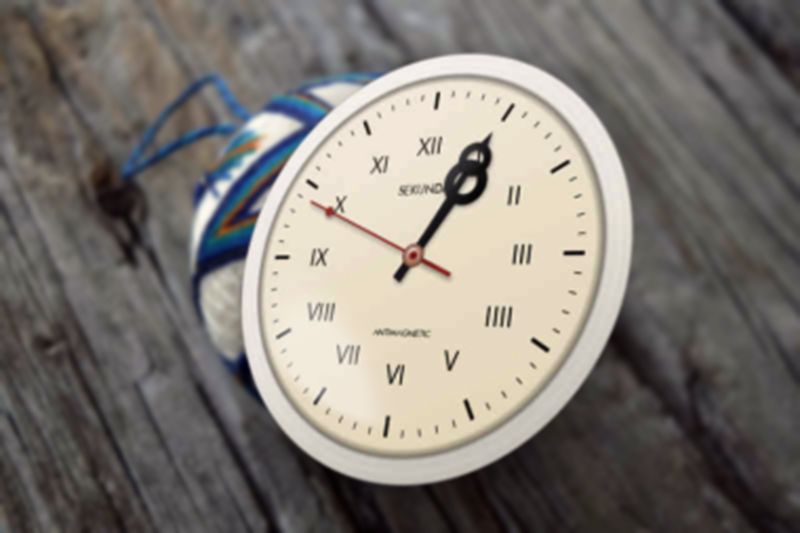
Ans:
**1:04:49**
